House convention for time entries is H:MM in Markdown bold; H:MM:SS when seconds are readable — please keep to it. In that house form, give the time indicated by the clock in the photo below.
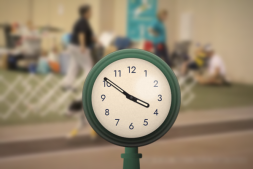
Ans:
**3:51**
